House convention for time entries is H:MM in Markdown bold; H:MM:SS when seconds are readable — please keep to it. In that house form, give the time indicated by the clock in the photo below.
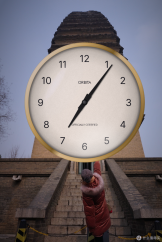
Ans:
**7:06**
